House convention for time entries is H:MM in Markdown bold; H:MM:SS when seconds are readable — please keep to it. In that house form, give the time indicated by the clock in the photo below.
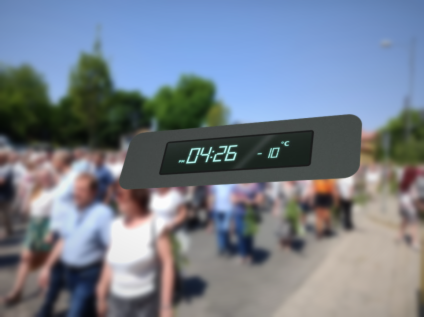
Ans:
**4:26**
